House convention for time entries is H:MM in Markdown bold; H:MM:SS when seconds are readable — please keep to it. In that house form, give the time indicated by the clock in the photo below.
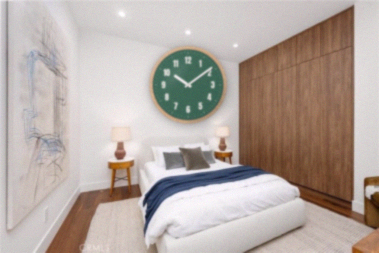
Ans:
**10:09**
